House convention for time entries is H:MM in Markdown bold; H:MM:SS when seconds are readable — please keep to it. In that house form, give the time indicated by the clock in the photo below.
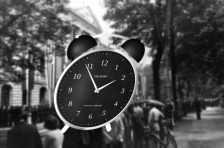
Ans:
**1:54**
